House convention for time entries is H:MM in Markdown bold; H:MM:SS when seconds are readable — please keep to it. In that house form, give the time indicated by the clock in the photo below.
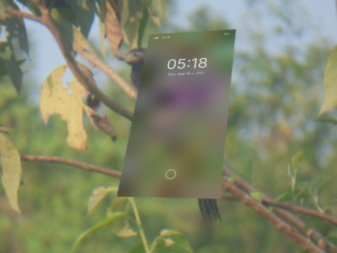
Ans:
**5:18**
